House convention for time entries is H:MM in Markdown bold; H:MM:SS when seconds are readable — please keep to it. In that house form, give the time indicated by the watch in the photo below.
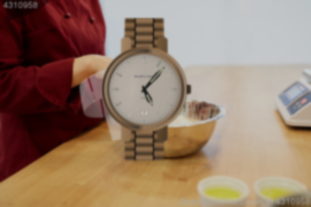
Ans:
**5:07**
